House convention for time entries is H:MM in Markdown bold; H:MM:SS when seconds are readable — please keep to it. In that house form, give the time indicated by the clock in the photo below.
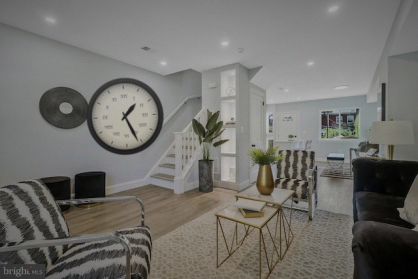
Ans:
**1:26**
